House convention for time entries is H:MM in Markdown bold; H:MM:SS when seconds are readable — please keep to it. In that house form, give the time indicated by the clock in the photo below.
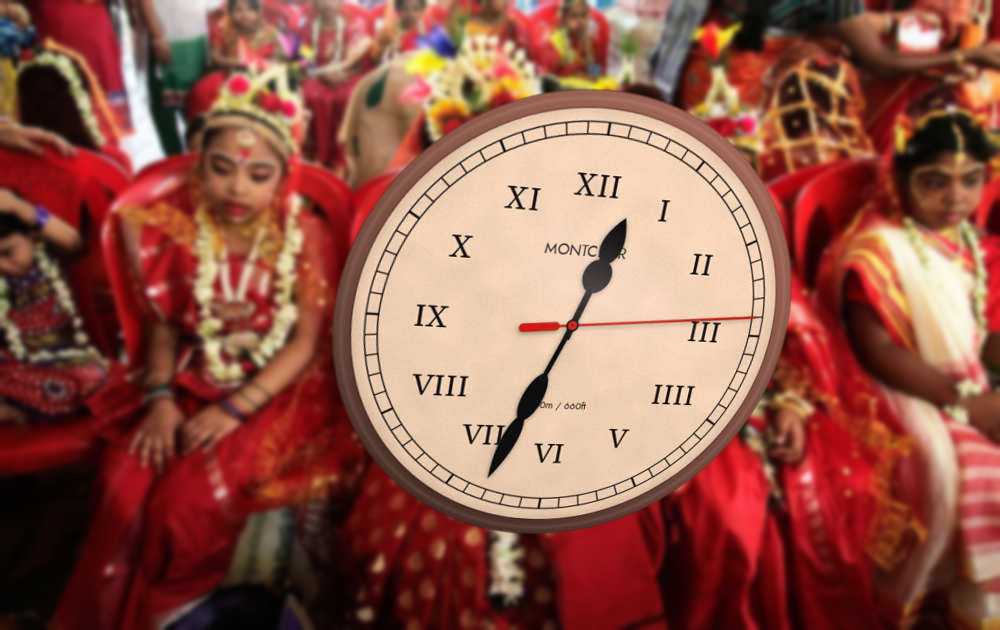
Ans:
**12:33:14**
